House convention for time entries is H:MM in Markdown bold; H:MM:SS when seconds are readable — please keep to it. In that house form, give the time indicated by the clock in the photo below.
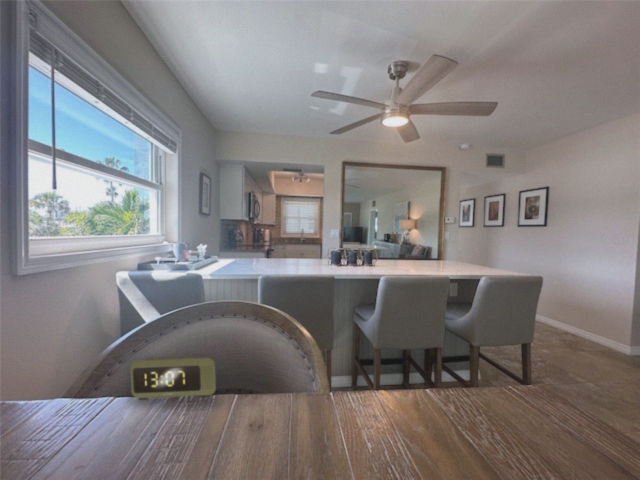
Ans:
**13:07**
